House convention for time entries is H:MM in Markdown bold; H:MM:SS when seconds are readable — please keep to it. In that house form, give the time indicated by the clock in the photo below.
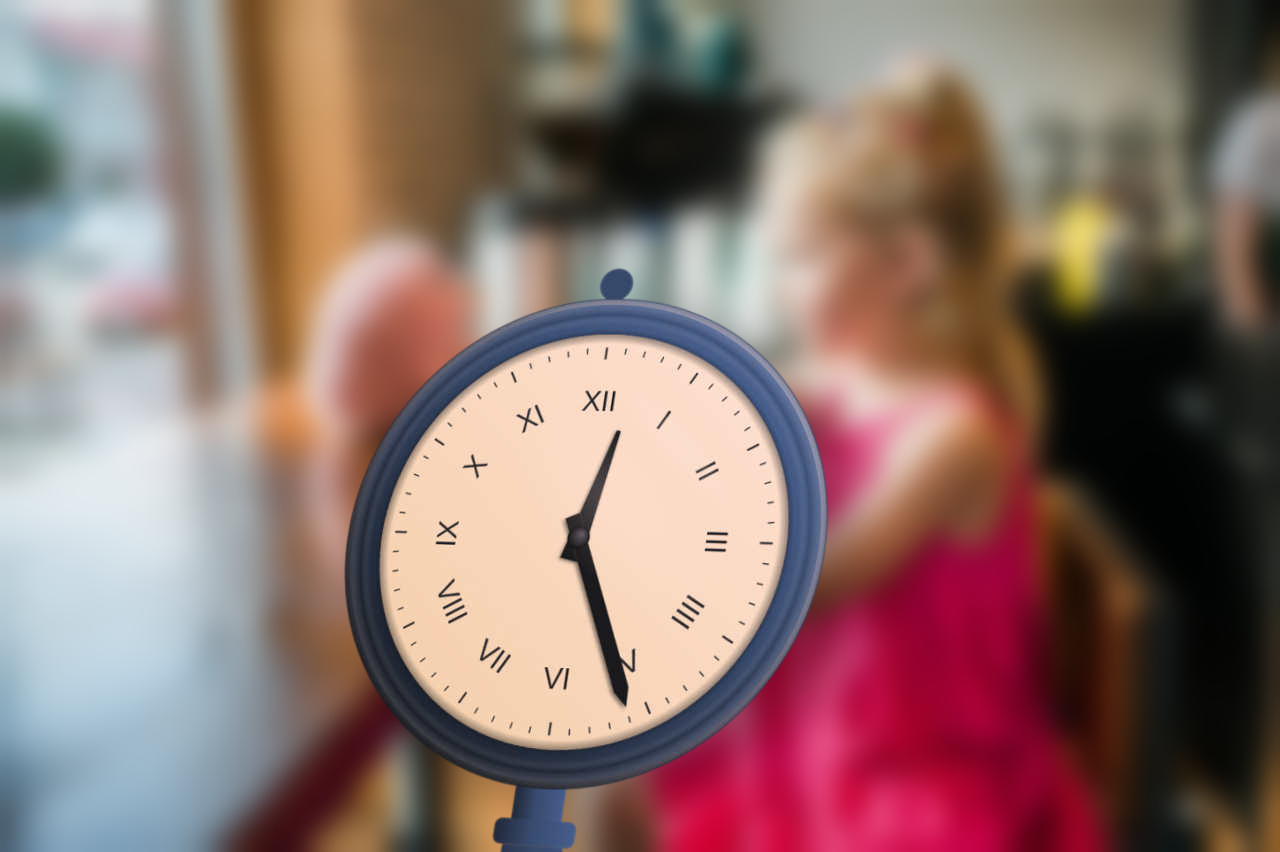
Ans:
**12:26**
